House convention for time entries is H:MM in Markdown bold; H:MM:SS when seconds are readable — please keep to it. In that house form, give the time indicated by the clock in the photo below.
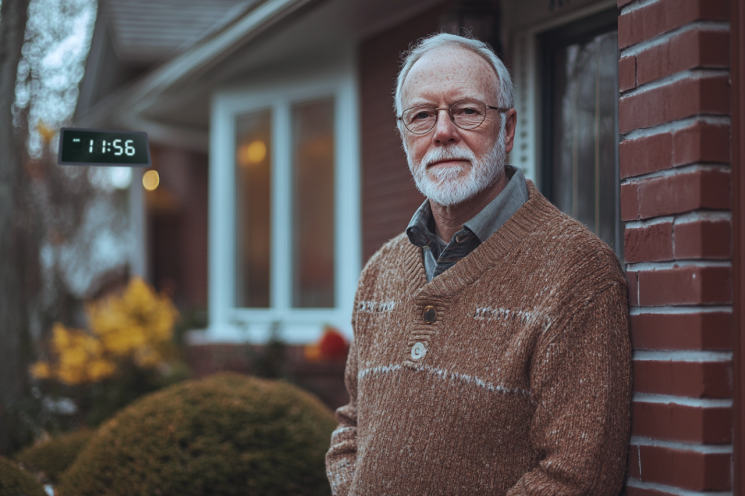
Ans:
**11:56**
